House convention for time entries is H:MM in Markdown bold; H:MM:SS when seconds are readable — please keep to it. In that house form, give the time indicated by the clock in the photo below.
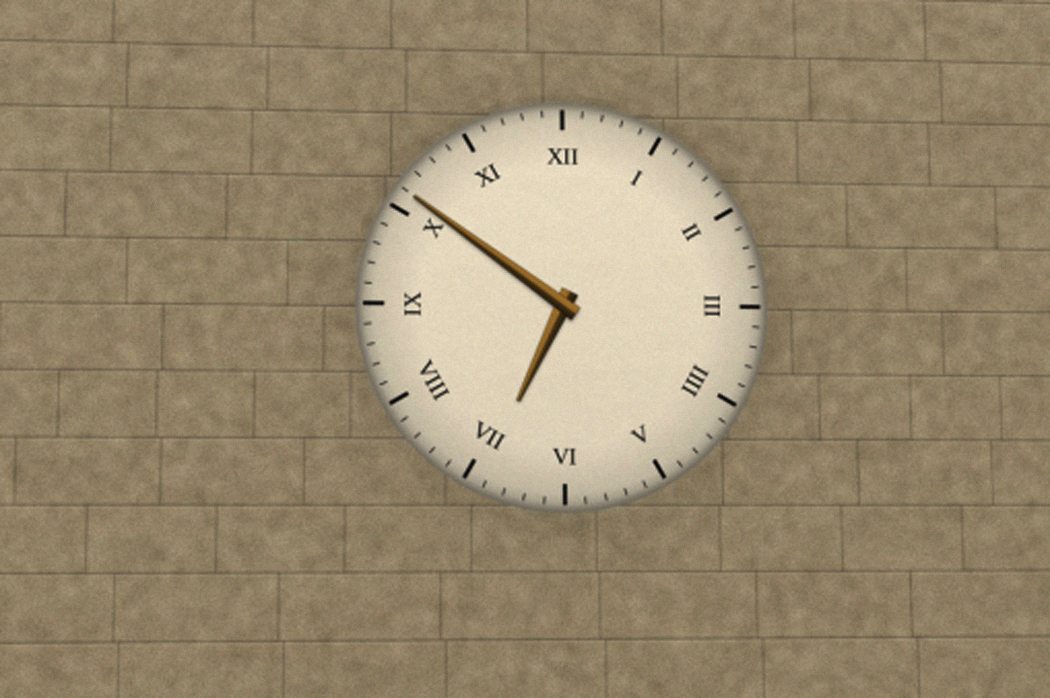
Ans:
**6:51**
